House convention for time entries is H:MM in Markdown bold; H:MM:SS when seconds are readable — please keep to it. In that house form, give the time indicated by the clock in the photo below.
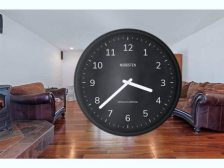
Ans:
**3:38**
